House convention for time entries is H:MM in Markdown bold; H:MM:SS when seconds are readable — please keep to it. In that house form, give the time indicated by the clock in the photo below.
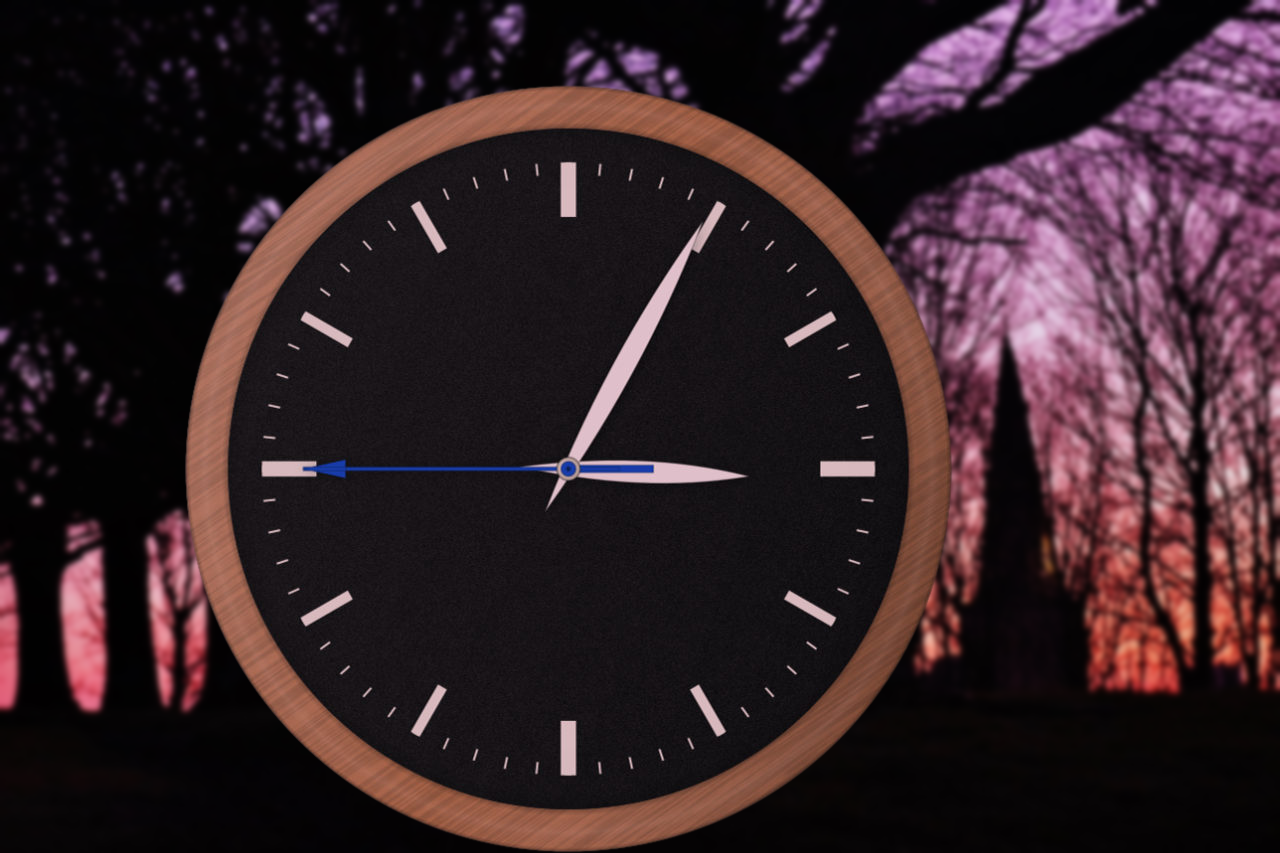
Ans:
**3:04:45**
